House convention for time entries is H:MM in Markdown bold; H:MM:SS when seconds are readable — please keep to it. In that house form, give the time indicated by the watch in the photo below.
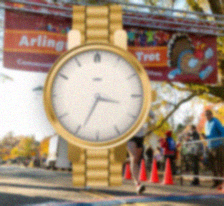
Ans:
**3:34**
